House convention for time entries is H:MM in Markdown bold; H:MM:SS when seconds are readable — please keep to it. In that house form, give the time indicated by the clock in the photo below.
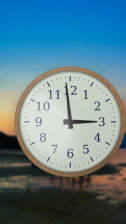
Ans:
**2:59**
